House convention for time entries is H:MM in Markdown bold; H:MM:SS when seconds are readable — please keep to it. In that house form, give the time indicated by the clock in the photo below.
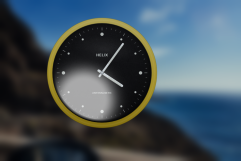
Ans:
**4:06**
